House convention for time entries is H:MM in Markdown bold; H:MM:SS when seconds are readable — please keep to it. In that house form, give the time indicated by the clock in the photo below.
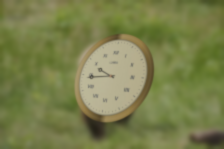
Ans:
**9:44**
